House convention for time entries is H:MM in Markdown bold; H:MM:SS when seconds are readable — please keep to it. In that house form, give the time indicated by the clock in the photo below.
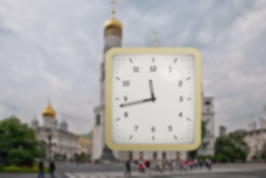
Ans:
**11:43**
